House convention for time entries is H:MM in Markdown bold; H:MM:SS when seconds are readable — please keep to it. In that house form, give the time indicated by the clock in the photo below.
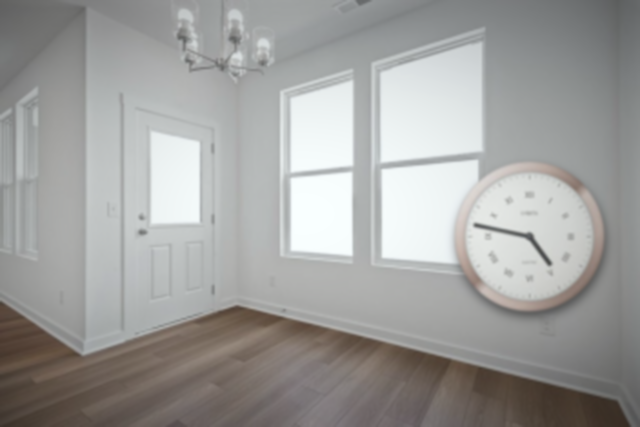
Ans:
**4:47**
